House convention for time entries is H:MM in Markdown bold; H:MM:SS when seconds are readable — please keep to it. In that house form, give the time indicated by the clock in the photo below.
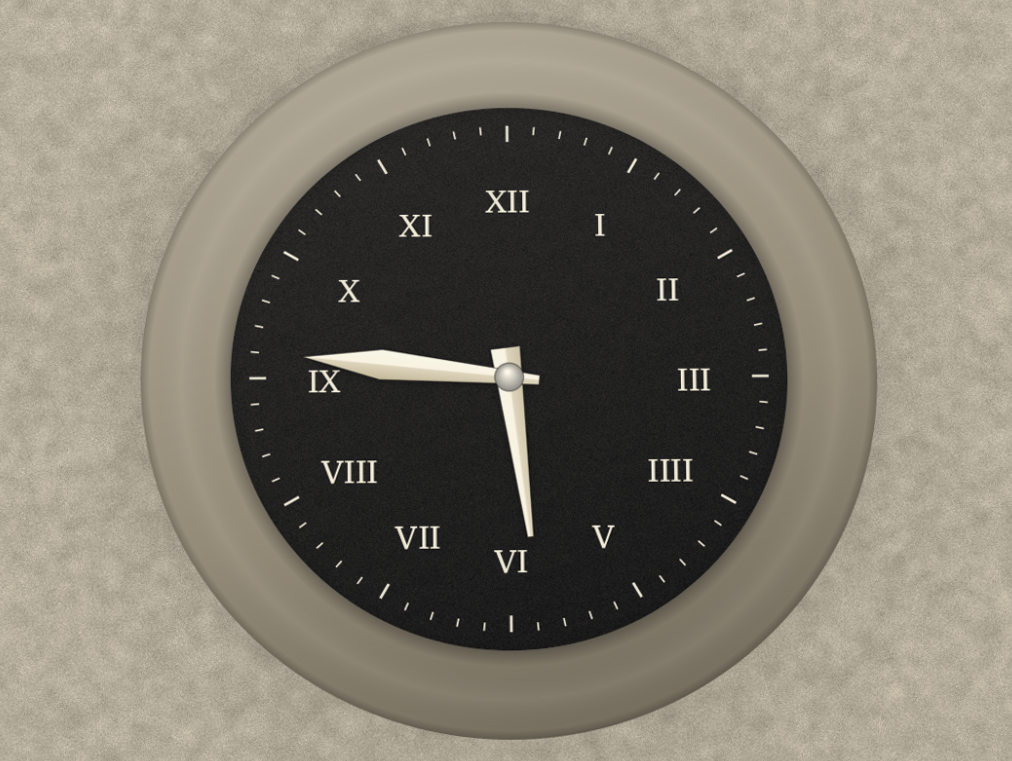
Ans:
**5:46**
